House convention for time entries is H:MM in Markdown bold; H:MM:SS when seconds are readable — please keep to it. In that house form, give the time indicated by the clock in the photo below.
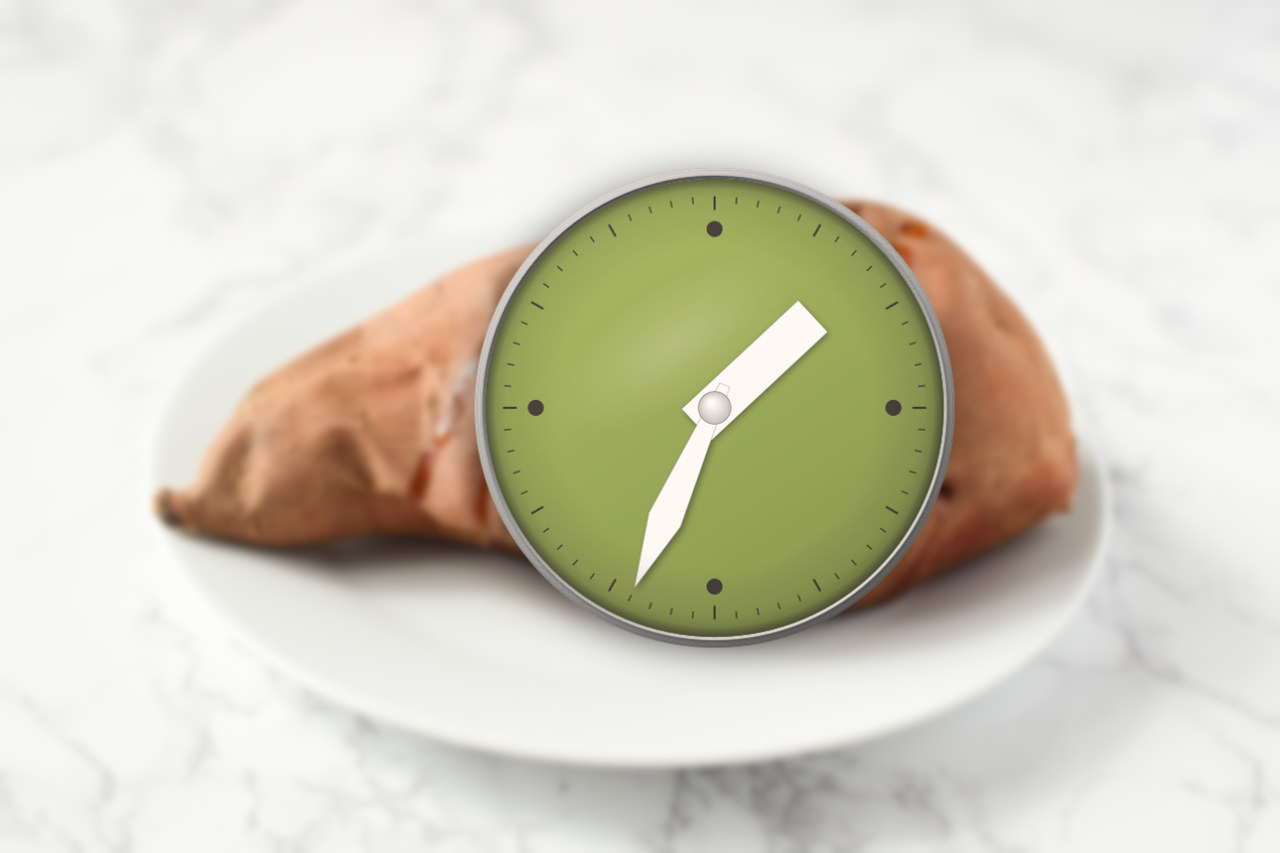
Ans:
**1:34**
